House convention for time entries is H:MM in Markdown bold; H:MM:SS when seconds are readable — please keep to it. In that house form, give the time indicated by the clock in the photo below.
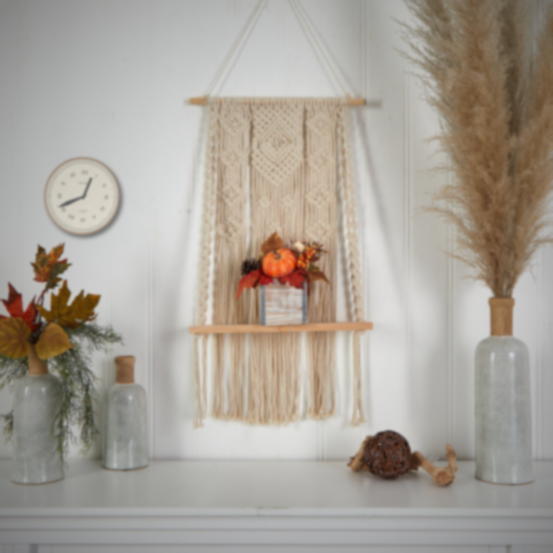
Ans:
**12:41**
